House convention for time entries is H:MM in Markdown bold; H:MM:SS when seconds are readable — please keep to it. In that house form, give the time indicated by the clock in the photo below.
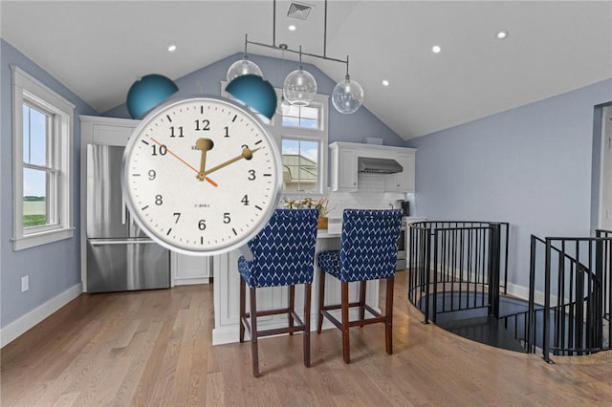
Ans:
**12:10:51**
